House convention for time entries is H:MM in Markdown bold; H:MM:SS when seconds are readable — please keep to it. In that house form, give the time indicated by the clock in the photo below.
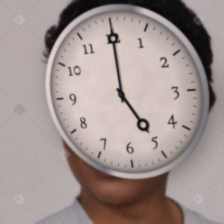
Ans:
**5:00**
